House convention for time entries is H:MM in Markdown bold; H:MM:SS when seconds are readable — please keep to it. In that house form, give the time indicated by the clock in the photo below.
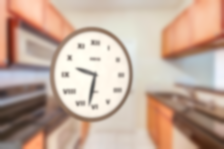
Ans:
**9:32**
